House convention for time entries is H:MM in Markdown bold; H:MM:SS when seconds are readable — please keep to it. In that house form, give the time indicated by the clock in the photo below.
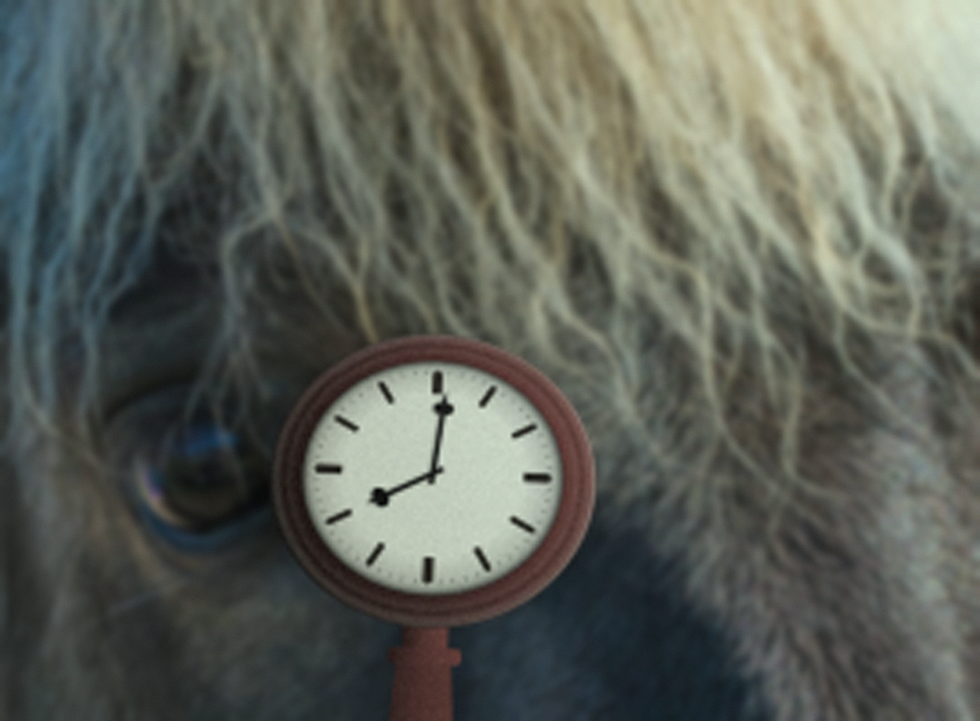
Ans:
**8:01**
